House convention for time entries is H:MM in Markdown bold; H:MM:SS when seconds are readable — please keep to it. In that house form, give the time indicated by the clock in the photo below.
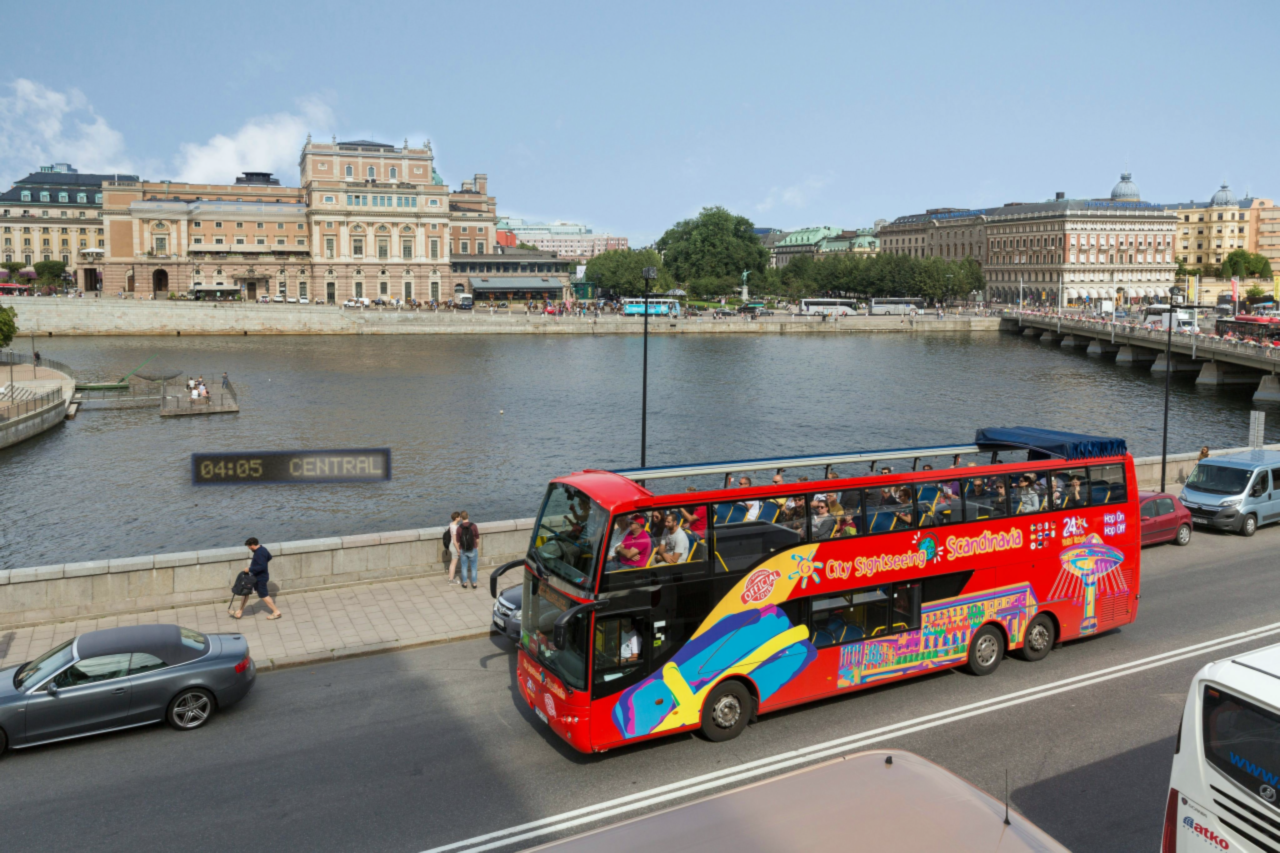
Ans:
**4:05**
